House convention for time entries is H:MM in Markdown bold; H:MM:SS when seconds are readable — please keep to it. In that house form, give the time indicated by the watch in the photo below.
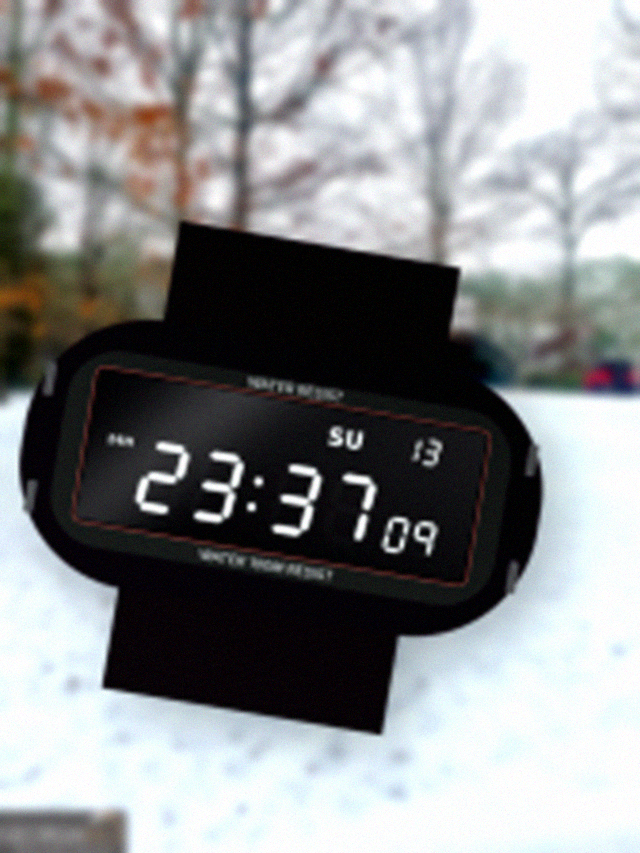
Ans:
**23:37:09**
